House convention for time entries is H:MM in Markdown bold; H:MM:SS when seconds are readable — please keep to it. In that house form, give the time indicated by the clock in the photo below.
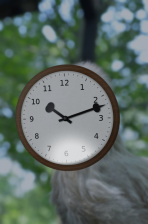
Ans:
**10:12**
